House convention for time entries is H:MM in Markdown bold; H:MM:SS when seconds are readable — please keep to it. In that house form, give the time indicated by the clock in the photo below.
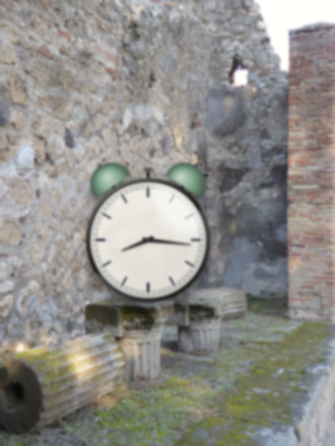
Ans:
**8:16**
